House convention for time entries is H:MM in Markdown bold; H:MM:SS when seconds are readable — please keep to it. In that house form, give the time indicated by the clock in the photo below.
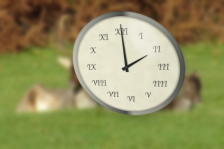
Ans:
**2:00**
